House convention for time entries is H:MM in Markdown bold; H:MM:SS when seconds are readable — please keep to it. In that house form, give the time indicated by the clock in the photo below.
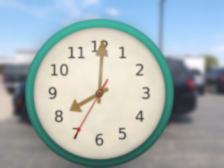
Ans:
**8:00:35**
